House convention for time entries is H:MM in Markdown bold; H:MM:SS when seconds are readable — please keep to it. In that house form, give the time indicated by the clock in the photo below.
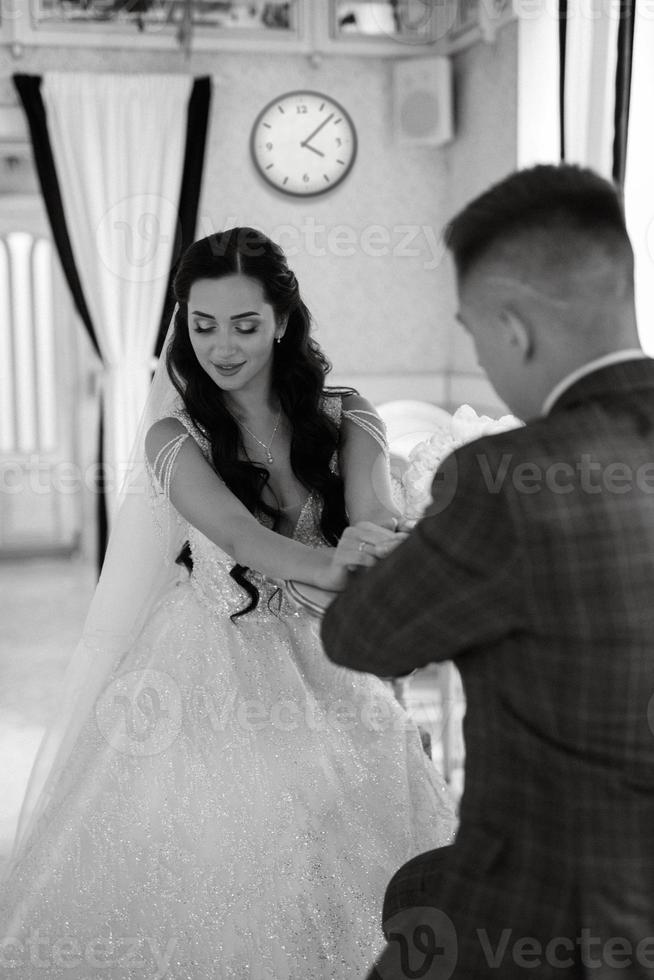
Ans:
**4:08**
